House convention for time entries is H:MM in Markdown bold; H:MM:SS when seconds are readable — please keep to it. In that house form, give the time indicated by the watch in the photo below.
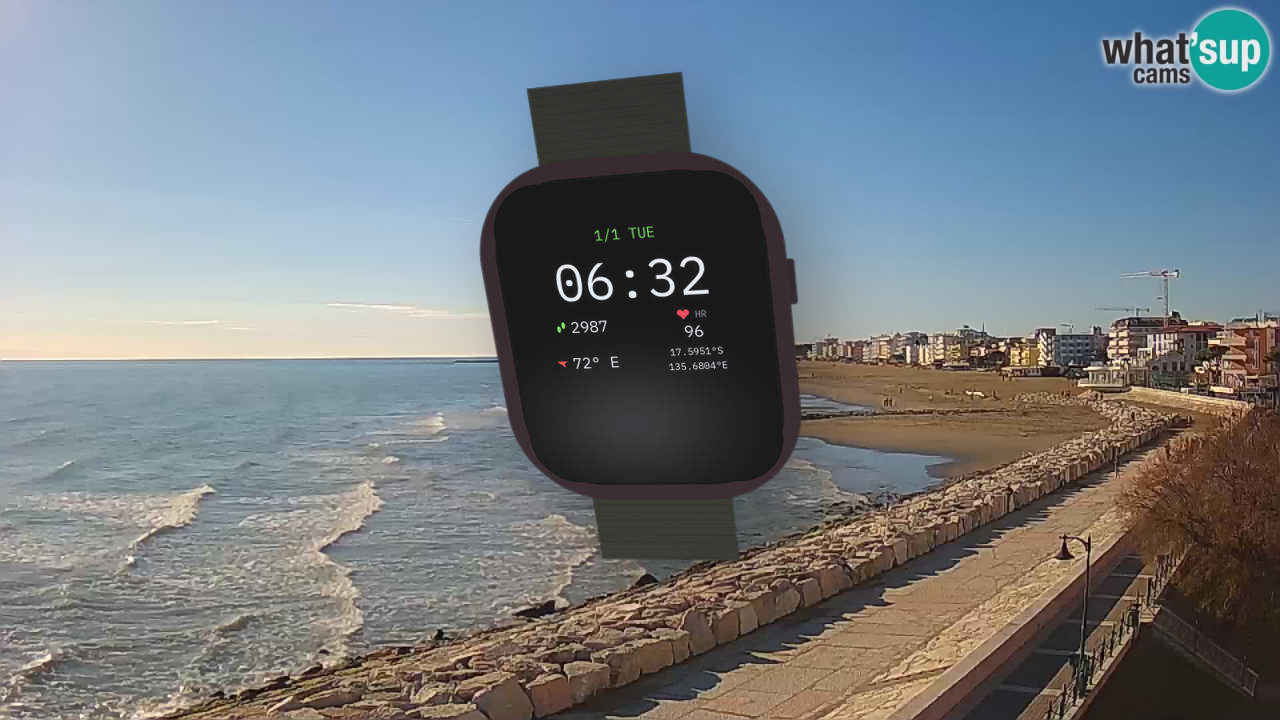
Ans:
**6:32**
